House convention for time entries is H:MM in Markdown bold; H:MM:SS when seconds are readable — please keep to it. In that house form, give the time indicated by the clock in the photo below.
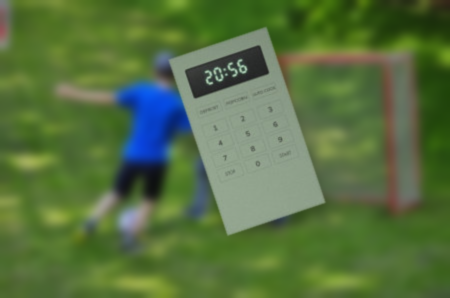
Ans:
**20:56**
